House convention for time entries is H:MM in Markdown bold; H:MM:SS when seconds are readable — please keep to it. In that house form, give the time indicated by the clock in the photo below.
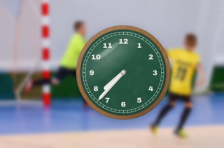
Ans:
**7:37**
